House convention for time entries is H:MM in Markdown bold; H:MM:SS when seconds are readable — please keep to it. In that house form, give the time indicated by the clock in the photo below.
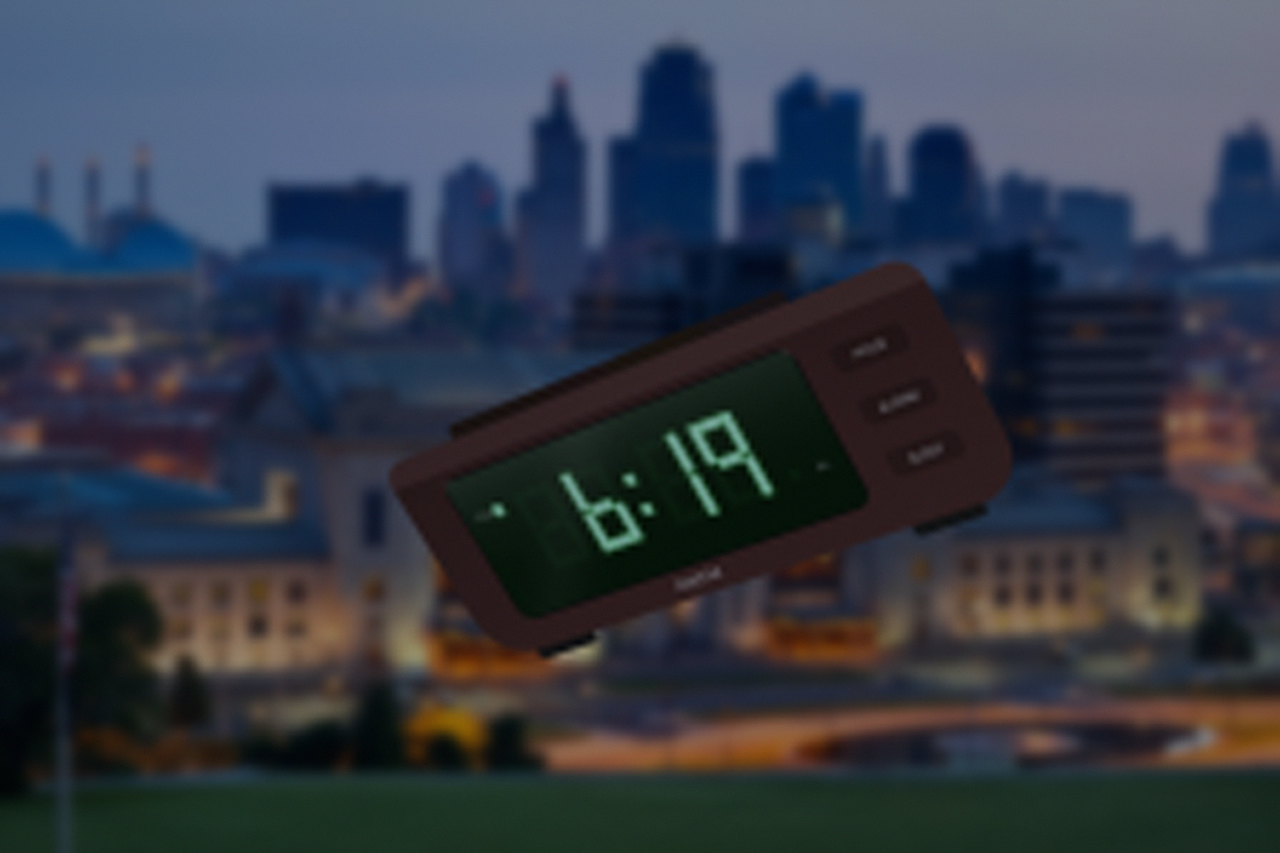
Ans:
**6:19**
